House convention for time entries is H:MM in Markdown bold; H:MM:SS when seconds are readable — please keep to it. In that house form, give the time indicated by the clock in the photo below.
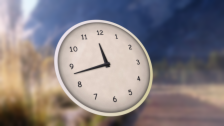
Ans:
**11:43**
